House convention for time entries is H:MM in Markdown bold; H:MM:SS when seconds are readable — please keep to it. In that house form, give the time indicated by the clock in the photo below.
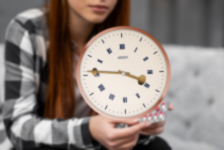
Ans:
**3:46**
